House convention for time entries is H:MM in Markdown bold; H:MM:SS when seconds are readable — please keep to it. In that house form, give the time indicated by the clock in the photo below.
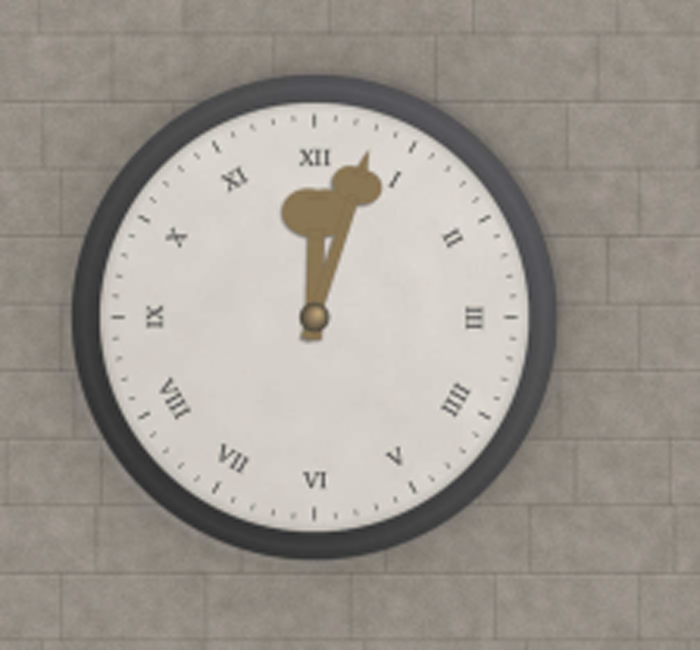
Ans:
**12:03**
